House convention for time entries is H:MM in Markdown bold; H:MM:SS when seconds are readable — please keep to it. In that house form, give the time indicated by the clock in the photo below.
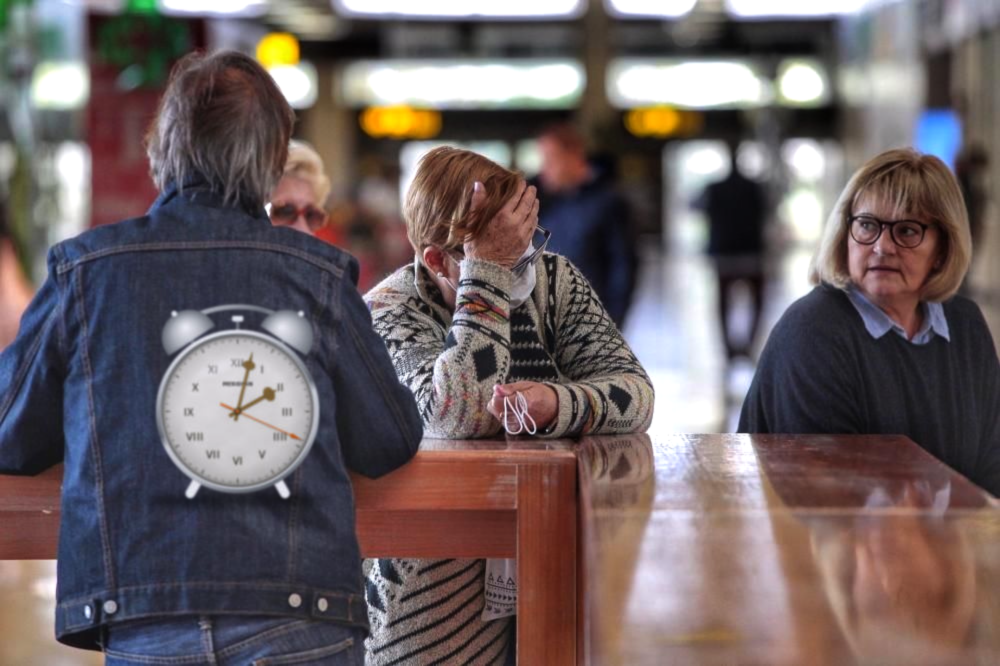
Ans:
**2:02:19**
